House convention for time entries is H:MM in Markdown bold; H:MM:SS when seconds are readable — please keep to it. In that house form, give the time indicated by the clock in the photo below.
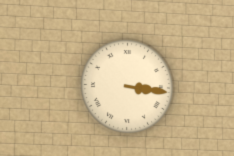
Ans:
**3:16**
